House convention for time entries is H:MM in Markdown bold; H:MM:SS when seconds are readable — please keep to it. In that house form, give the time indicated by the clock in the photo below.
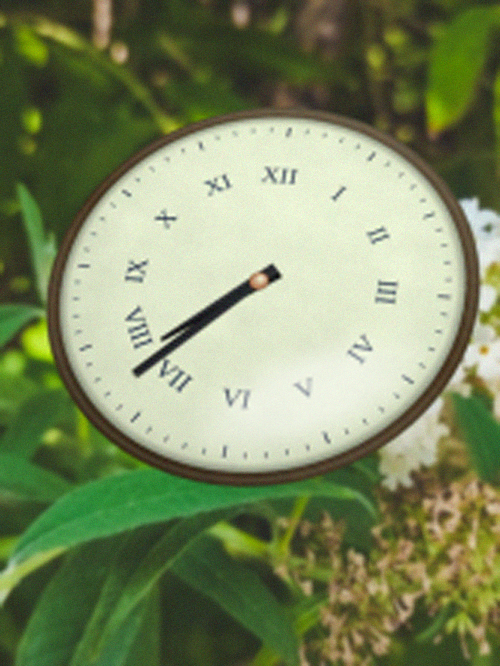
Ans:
**7:37**
